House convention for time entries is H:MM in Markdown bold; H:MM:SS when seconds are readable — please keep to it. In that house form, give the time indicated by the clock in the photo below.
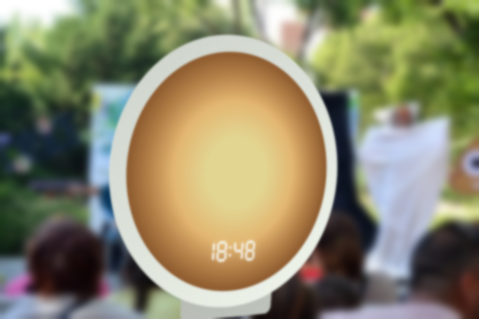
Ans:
**18:48**
